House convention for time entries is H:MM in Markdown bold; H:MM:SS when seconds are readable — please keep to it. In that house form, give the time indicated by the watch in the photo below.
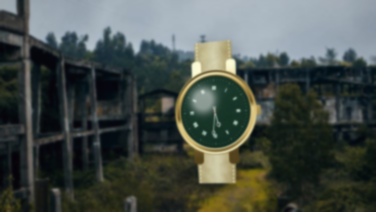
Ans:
**5:31**
